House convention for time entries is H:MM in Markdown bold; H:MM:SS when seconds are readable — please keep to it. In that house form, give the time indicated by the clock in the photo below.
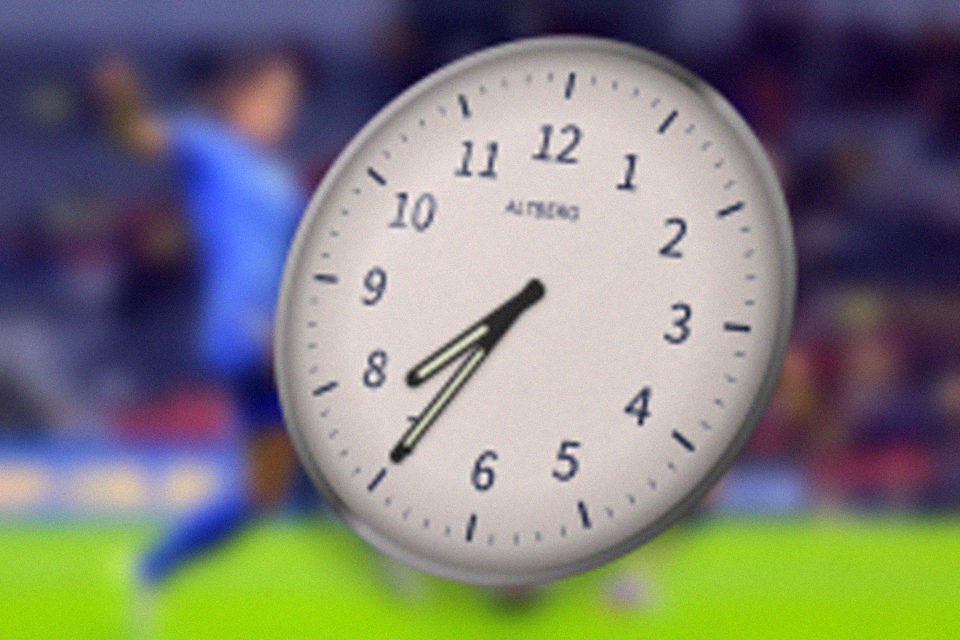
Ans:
**7:35**
